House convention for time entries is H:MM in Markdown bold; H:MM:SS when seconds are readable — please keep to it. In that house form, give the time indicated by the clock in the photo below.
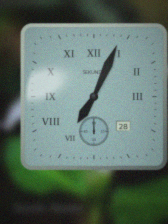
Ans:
**7:04**
